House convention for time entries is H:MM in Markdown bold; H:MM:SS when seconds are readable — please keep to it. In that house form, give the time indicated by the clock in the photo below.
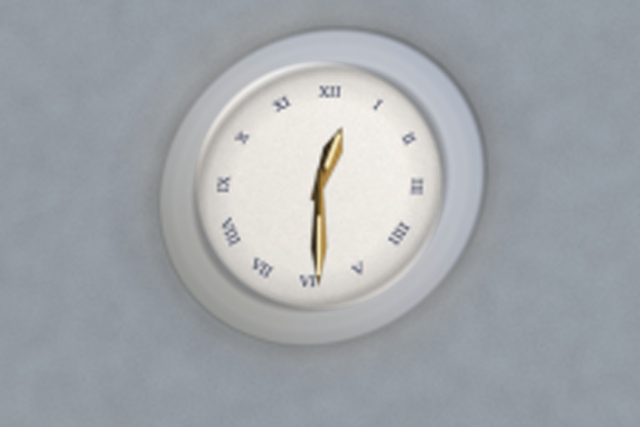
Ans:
**12:29**
